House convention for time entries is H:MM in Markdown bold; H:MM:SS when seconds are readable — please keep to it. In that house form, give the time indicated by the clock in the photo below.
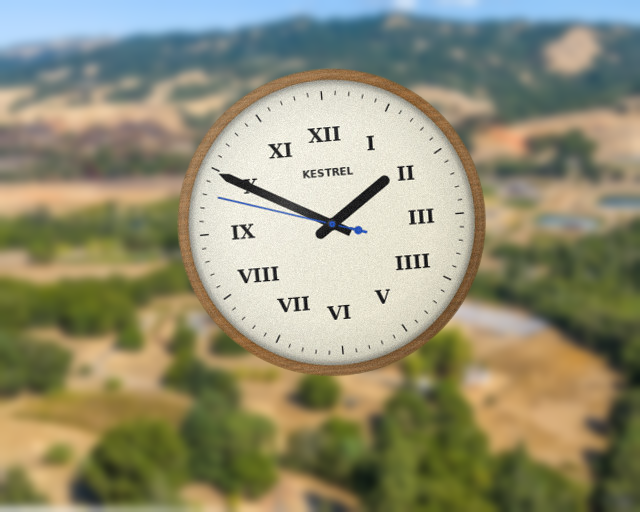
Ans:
**1:49:48**
